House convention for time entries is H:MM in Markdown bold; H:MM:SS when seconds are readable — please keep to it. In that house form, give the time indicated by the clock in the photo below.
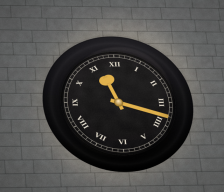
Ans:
**11:18**
